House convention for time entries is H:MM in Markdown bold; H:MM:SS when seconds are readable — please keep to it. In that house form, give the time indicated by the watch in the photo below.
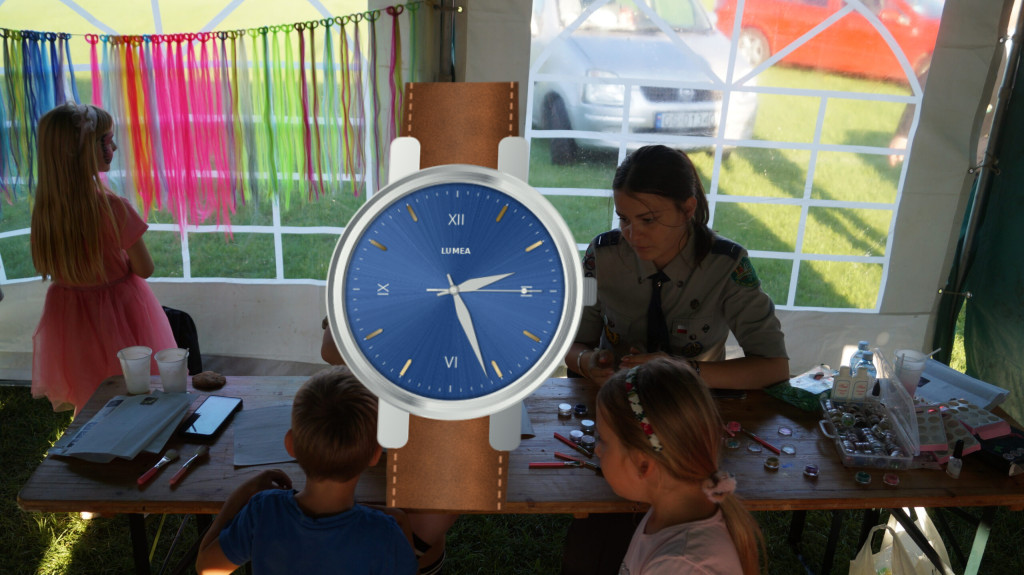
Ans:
**2:26:15**
